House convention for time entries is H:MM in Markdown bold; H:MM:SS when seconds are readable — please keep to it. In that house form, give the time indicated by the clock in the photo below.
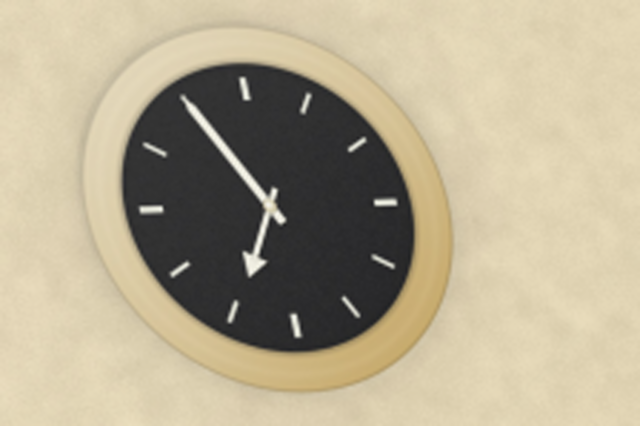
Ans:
**6:55**
